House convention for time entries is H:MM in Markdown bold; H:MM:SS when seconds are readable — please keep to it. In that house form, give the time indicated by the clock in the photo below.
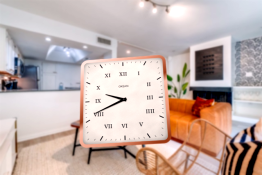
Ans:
**9:41**
